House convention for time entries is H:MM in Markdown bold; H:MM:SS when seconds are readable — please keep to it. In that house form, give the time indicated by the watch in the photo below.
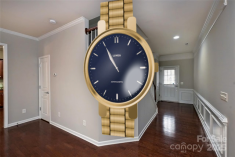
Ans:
**10:55**
